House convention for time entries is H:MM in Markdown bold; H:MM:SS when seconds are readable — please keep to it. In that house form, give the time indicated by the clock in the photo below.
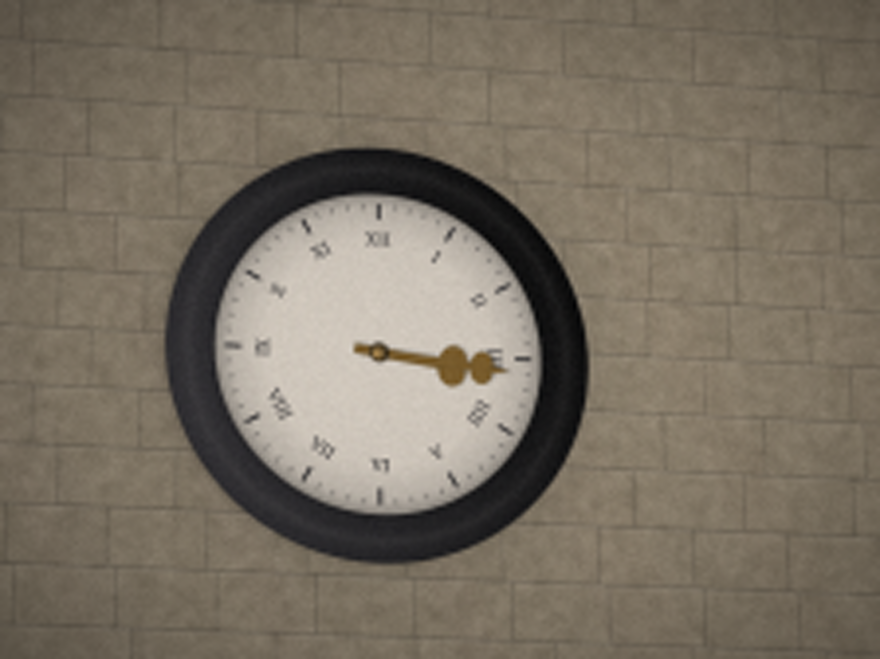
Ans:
**3:16**
